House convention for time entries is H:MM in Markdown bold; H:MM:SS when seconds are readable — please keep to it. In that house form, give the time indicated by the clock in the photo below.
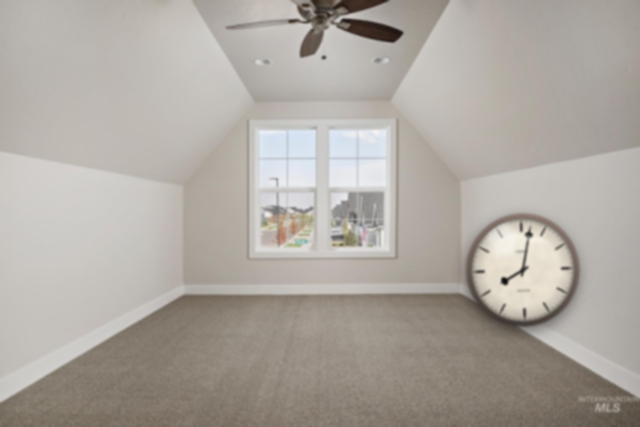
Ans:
**8:02**
